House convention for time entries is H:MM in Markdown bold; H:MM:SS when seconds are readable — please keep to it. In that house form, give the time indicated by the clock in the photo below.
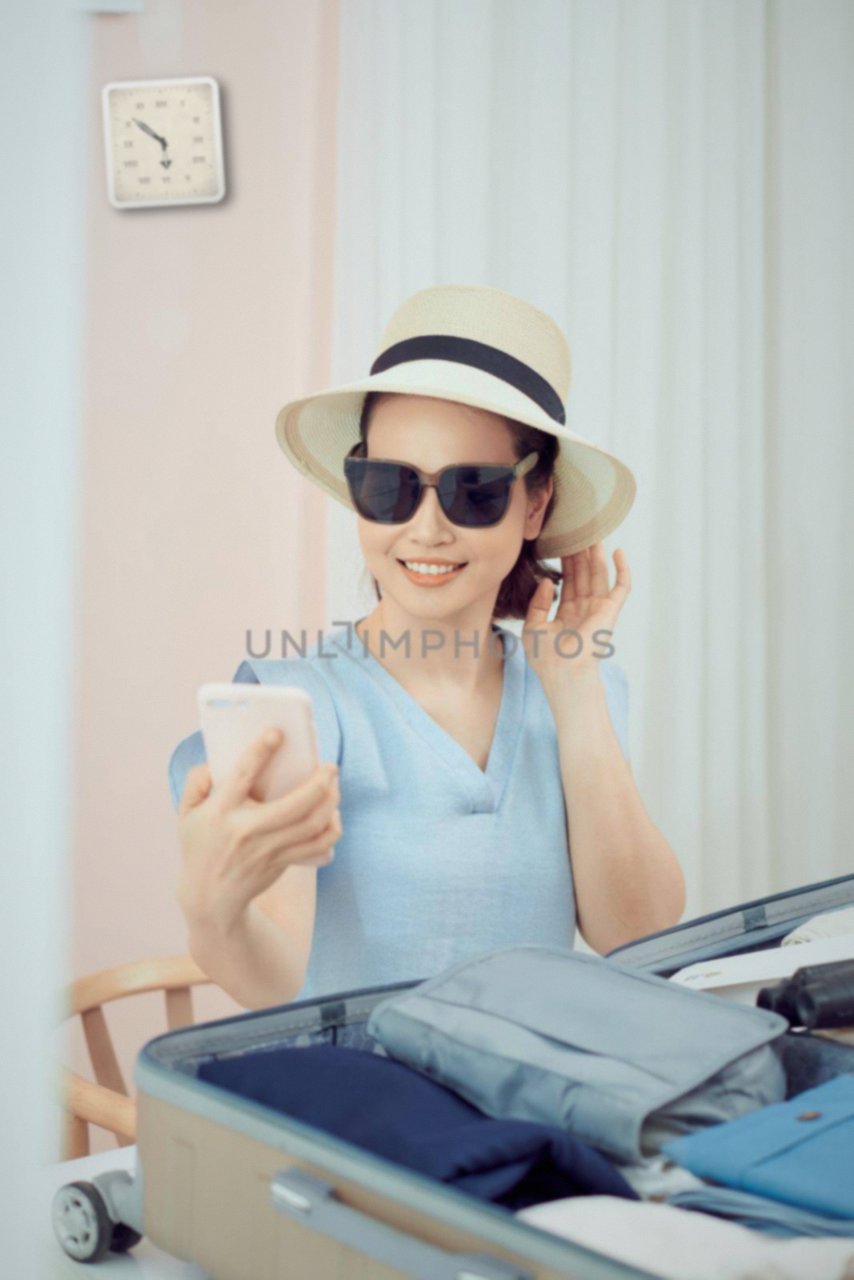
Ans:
**5:52**
